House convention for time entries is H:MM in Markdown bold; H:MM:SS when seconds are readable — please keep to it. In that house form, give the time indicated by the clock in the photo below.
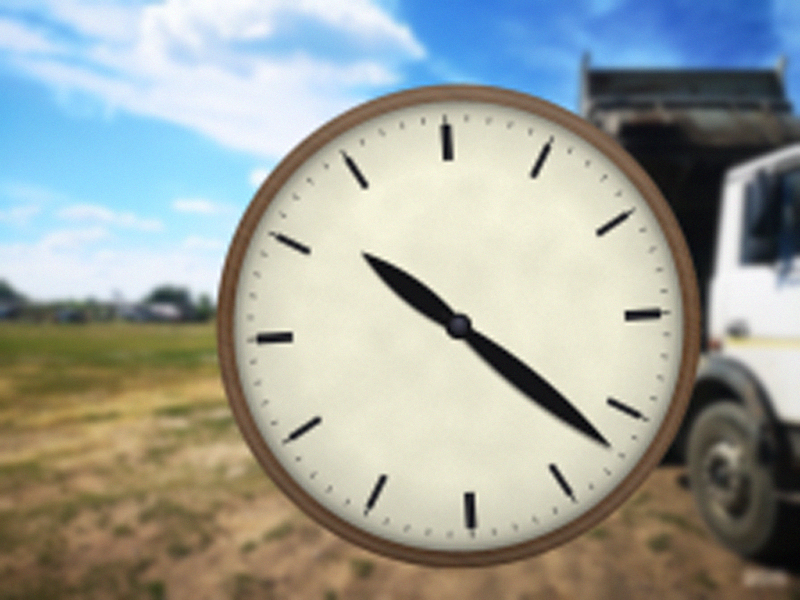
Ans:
**10:22**
